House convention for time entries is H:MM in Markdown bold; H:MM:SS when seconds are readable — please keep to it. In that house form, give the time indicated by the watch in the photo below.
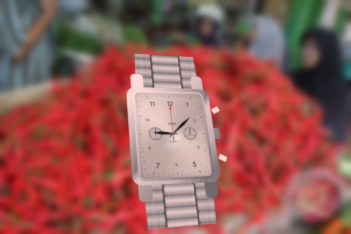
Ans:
**9:08**
